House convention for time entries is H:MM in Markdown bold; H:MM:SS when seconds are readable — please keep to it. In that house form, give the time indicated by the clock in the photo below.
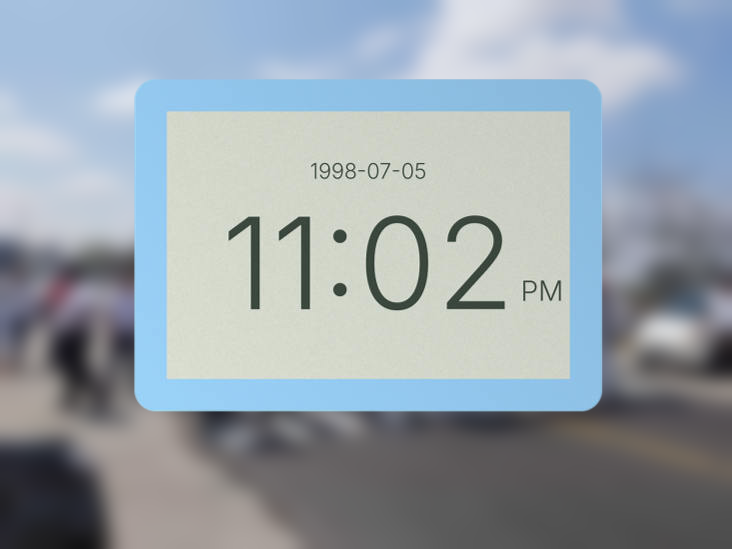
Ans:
**11:02**
